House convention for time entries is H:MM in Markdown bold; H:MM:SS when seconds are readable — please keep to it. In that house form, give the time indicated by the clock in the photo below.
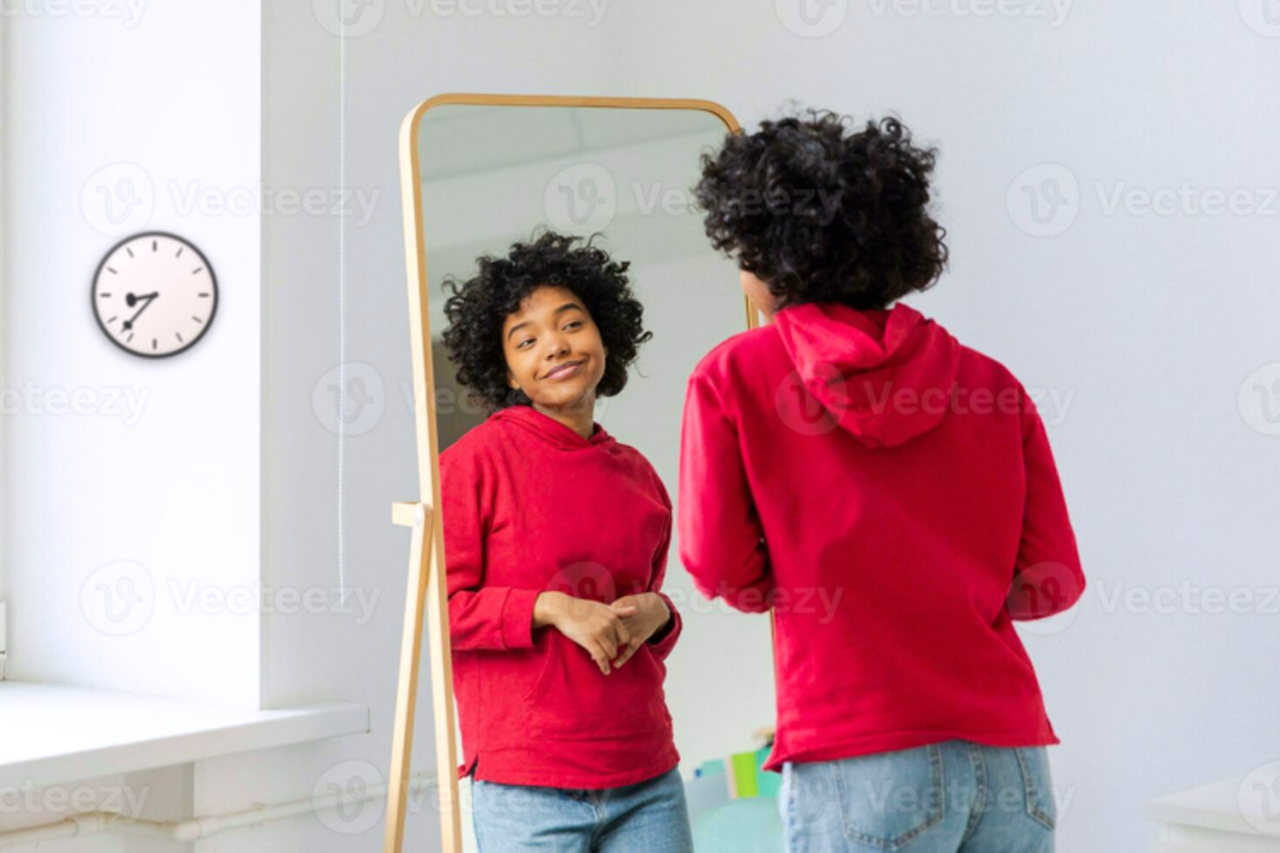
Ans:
**8:37**
